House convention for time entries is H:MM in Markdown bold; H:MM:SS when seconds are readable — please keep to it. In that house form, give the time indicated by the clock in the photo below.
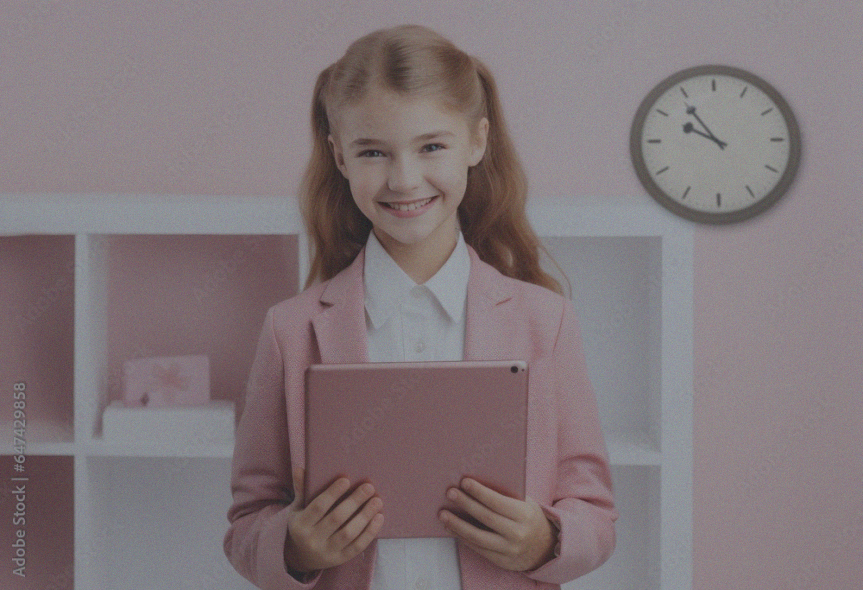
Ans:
**9:54**
